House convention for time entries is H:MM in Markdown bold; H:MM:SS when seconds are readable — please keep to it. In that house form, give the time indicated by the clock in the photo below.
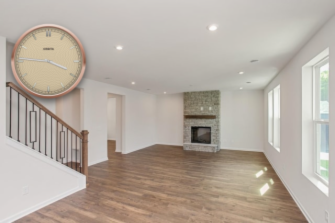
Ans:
**3:46**
